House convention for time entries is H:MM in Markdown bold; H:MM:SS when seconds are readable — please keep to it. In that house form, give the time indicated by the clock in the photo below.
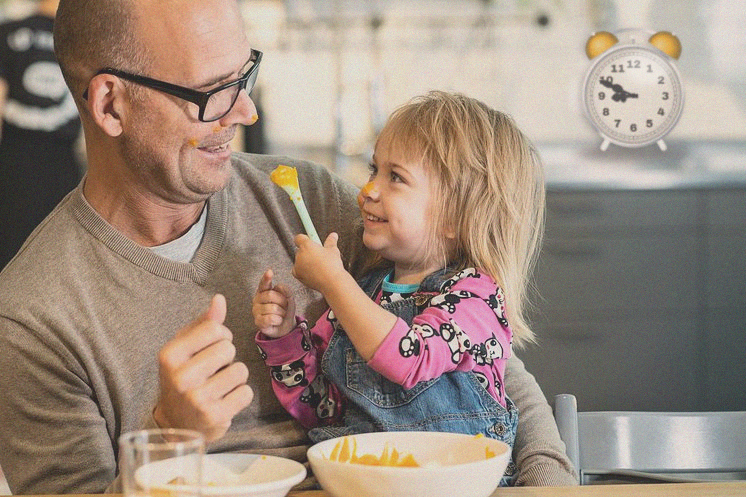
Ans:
**8:49**
